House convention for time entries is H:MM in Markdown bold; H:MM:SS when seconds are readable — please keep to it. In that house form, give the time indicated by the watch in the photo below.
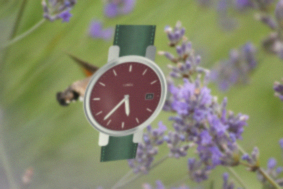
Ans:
**5:37**
